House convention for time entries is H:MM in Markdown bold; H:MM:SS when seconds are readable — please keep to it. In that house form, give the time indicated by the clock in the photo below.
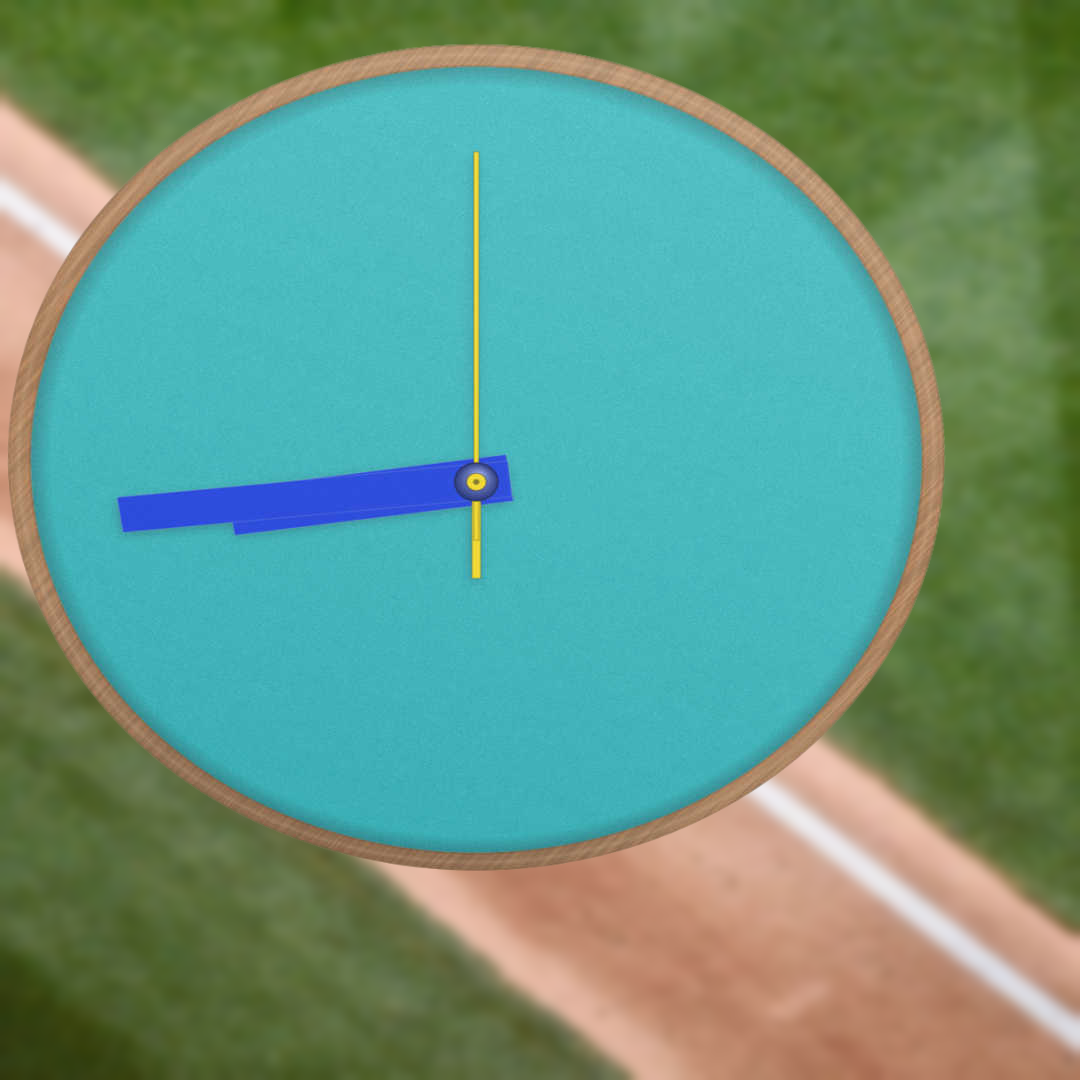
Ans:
**8:44:00**
